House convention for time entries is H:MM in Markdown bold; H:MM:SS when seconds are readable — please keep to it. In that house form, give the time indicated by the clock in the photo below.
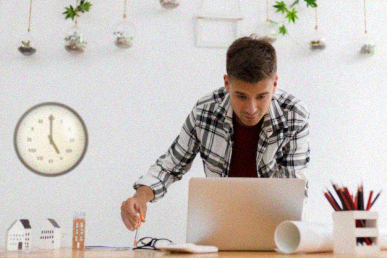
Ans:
**5:00**
